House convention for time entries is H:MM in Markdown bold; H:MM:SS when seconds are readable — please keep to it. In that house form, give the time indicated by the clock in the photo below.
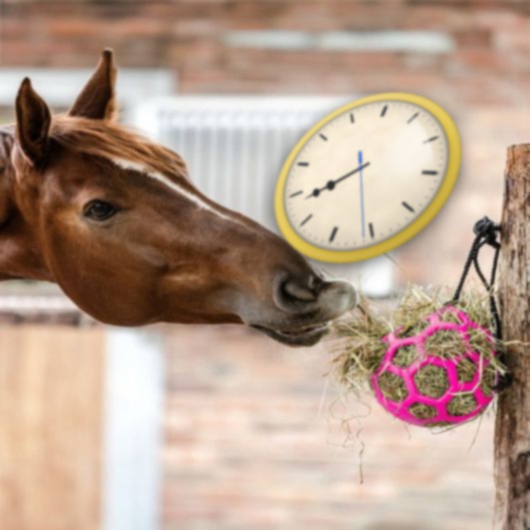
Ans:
**7:38:26**
